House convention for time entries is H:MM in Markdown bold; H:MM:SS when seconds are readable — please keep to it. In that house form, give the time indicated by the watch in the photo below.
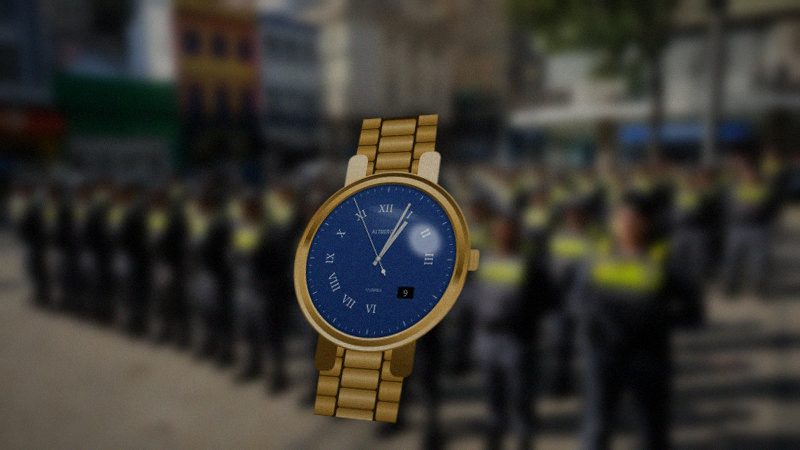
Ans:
**1:03:55**
